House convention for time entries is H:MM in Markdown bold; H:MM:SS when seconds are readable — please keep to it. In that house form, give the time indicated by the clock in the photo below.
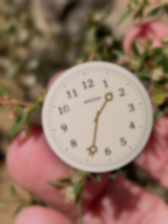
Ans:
**1:34**
